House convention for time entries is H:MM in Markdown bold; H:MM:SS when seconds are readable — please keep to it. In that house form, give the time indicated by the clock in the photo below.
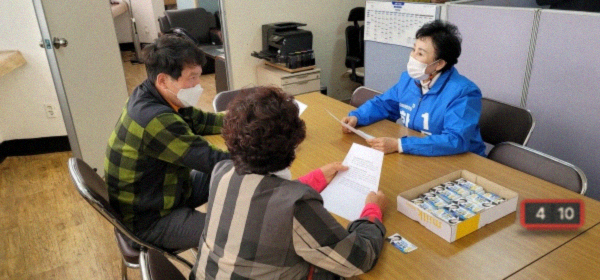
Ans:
**4:10**
